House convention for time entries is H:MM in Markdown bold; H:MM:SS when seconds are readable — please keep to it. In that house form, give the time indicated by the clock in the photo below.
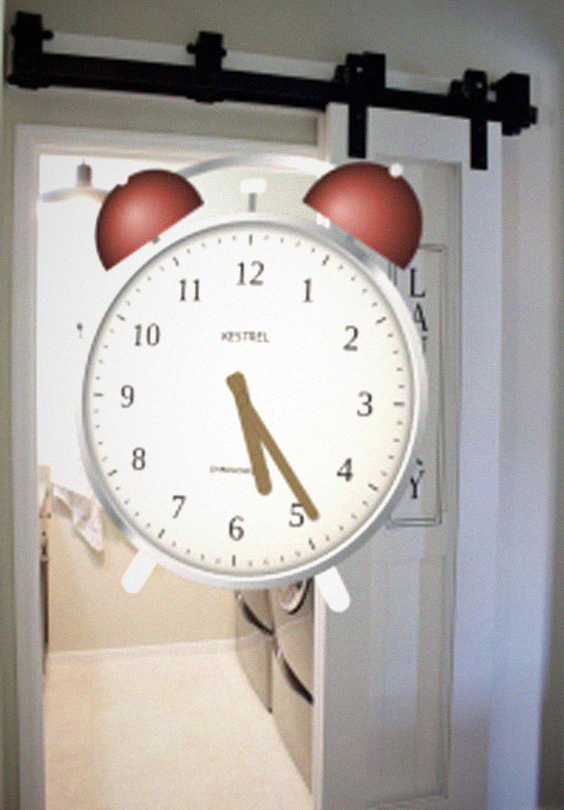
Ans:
**5:24**
